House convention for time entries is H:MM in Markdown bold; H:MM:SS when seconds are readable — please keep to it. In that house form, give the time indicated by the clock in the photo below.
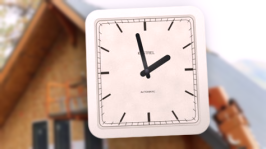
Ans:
**1:58**
